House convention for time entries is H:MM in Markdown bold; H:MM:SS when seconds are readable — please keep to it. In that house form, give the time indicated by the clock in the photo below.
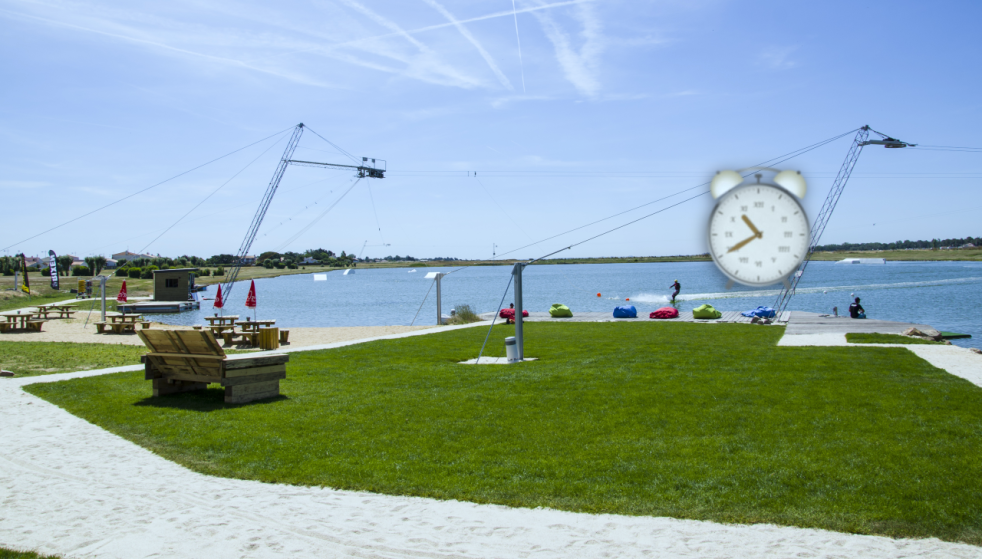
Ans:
**10:40**
